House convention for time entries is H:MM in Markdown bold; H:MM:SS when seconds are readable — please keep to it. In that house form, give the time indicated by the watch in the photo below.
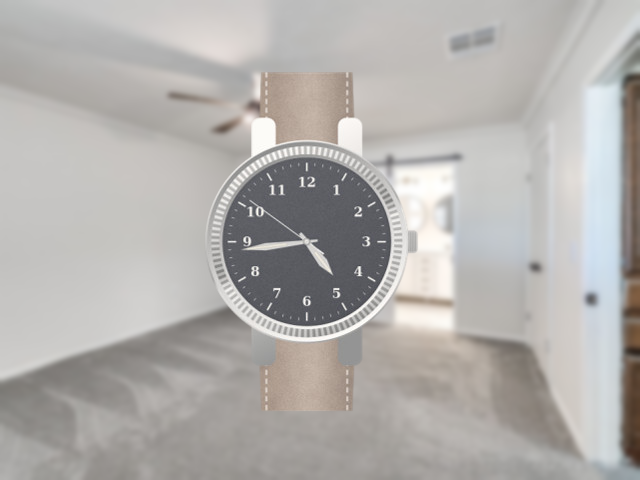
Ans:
**4:43:51**
